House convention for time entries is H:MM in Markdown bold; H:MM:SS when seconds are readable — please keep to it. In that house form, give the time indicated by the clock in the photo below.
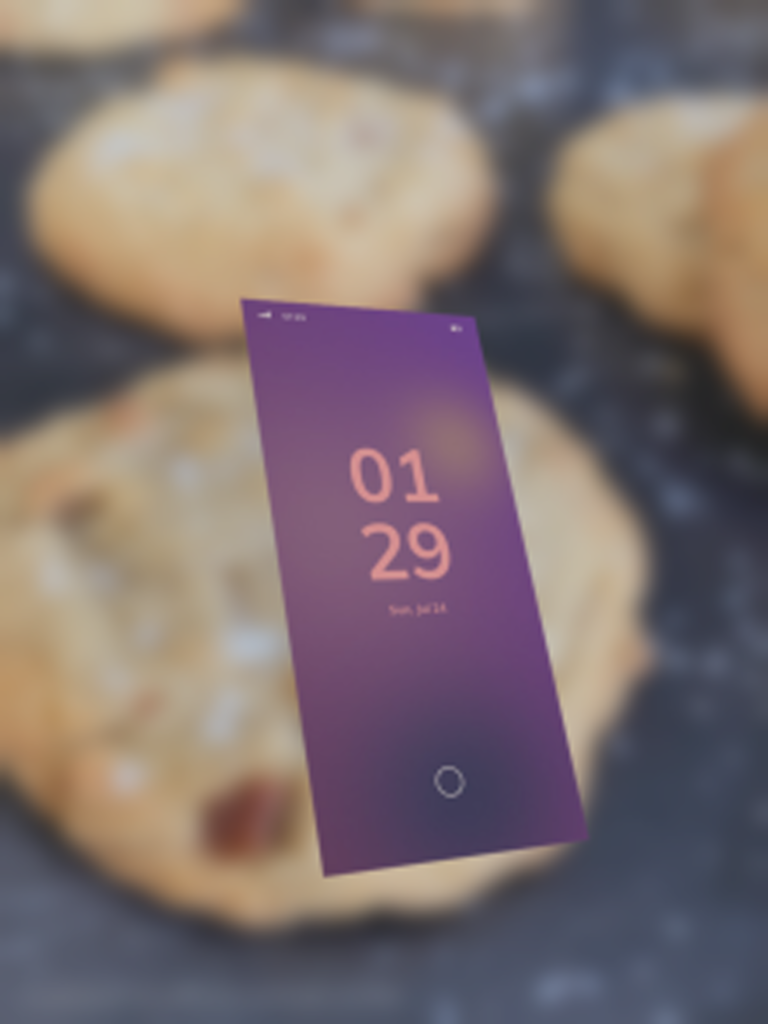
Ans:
**1:29**
